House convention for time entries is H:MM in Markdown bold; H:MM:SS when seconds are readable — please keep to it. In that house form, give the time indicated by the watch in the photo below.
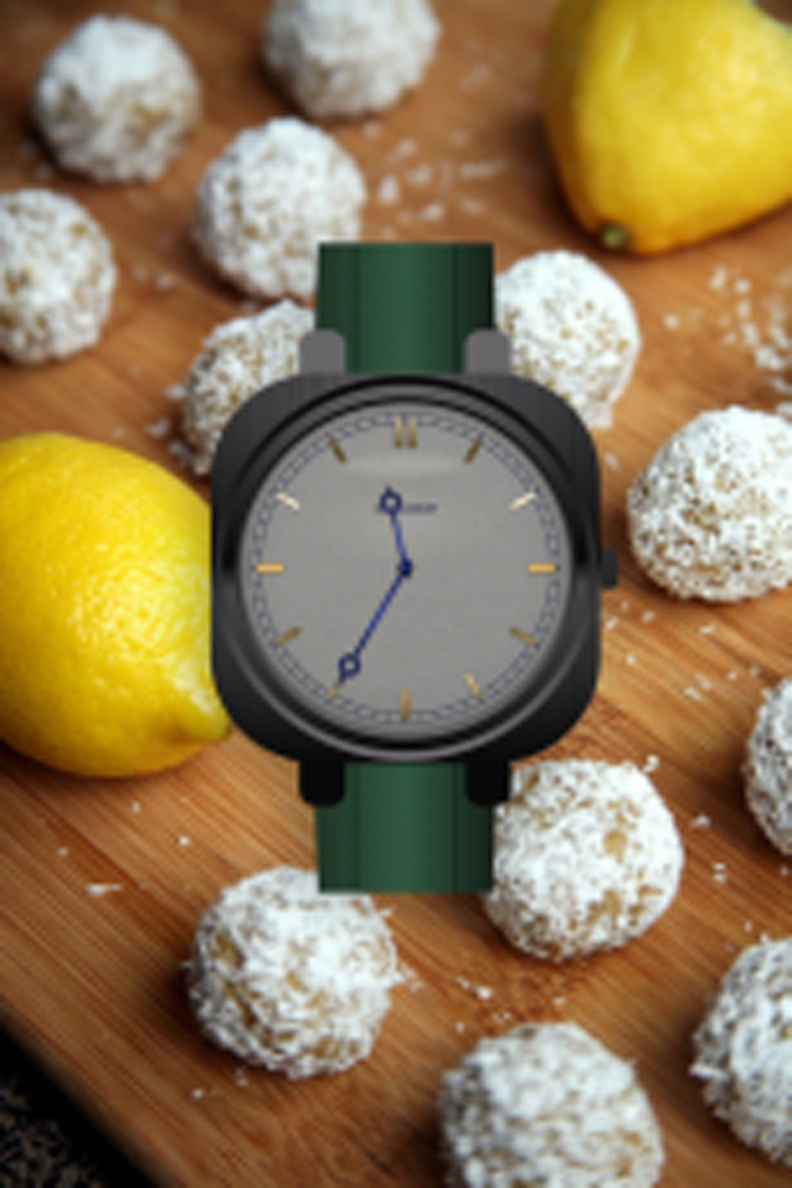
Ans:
**11:35**
